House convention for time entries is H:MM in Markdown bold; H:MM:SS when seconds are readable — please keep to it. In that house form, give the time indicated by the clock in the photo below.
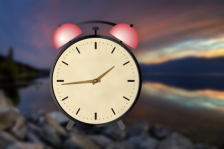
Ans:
**1:44**
